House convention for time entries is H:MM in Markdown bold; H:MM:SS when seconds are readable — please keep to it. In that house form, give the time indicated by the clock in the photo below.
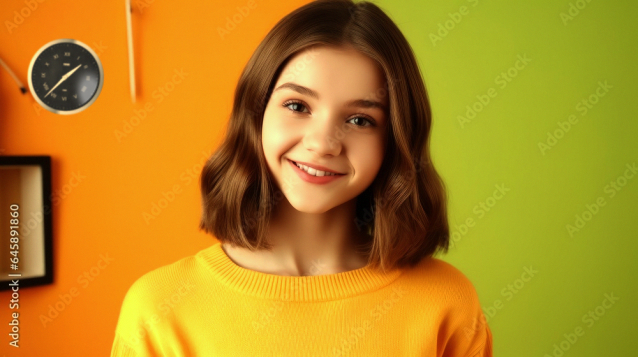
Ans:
**1:37**
